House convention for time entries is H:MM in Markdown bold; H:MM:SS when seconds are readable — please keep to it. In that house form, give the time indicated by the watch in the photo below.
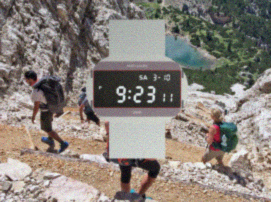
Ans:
**9:23:11**
